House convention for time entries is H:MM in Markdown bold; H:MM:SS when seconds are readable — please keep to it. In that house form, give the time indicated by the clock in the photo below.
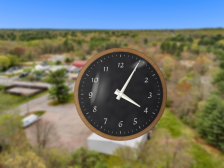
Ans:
**4:05**
